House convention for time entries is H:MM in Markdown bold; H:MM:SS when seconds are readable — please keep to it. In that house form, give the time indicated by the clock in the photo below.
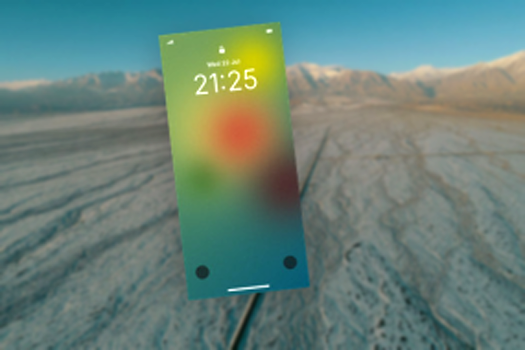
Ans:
**21:25**
